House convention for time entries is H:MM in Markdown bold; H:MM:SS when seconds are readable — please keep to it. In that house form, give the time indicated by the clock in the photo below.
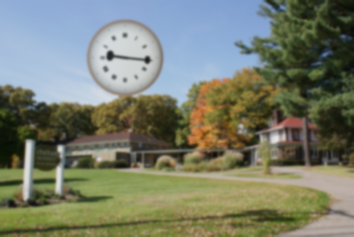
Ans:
**9:16**
